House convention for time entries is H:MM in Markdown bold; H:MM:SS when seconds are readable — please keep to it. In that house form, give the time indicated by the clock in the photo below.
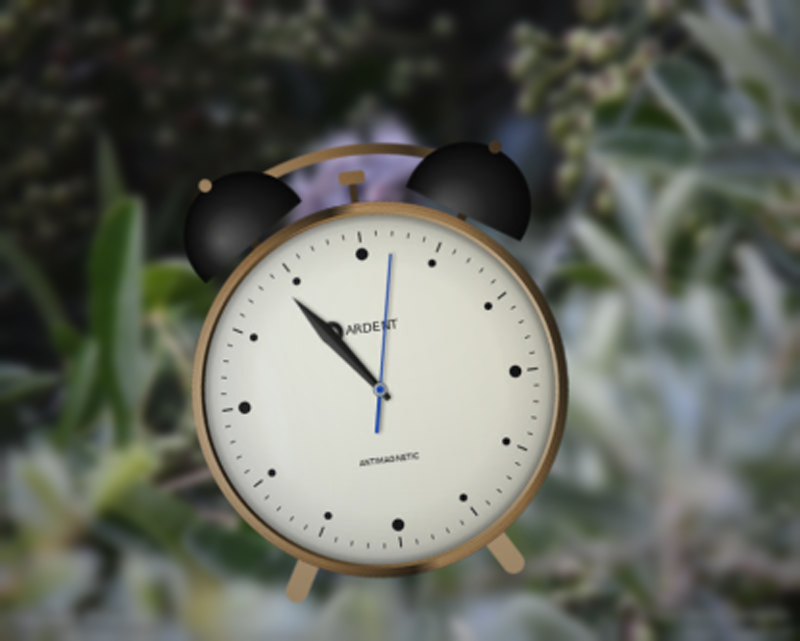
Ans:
**10:54:02**
